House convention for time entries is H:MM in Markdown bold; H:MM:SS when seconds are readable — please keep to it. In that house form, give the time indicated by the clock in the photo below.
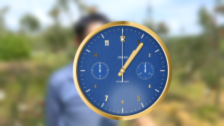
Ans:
**1:06**
